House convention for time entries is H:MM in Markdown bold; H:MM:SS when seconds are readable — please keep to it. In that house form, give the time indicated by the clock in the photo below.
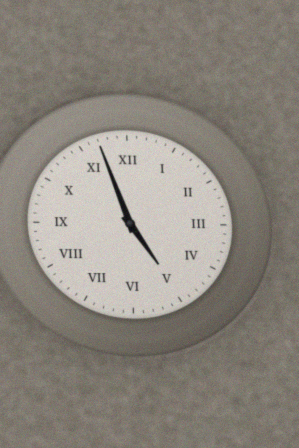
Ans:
**4:57**
